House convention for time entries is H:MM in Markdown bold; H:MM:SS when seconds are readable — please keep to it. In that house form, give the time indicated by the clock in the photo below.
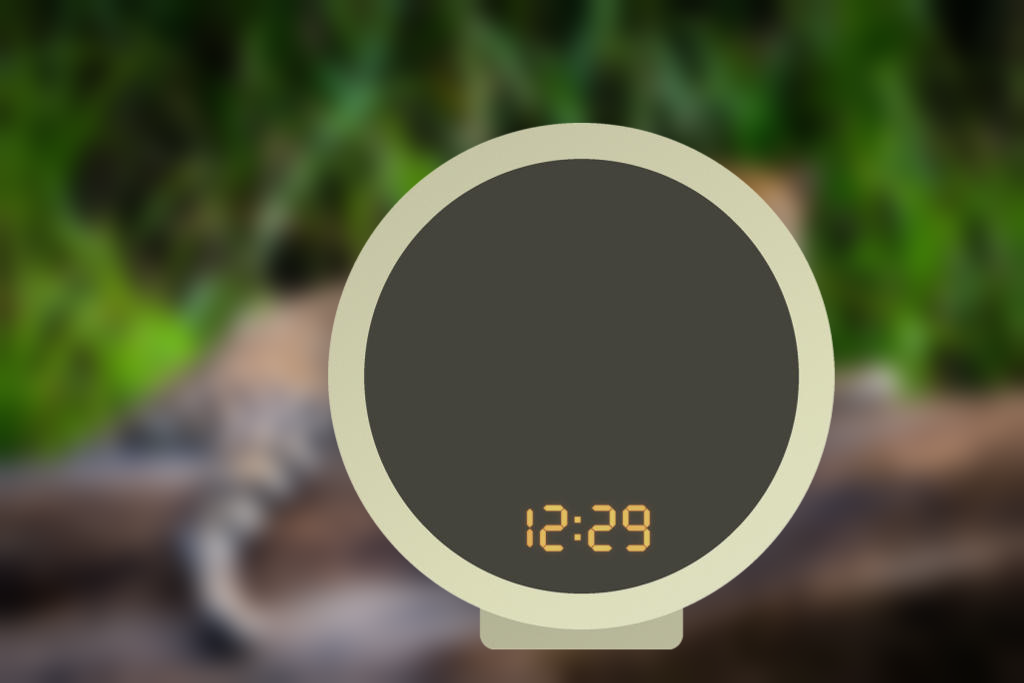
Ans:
**12:29**
